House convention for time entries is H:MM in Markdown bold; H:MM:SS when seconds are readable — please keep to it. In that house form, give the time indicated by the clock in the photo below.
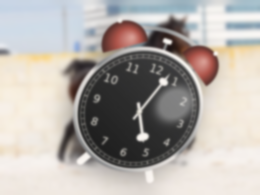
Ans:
**5:03**
